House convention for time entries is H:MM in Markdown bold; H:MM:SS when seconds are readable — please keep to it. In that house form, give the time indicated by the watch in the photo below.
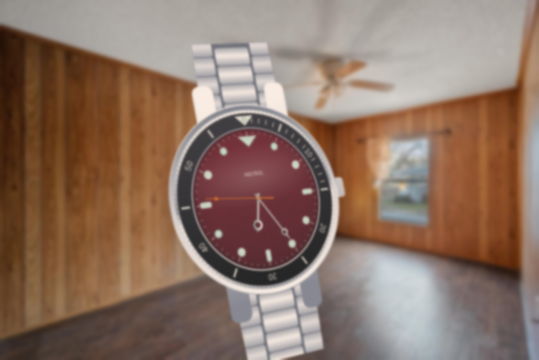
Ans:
**6:24:46**
